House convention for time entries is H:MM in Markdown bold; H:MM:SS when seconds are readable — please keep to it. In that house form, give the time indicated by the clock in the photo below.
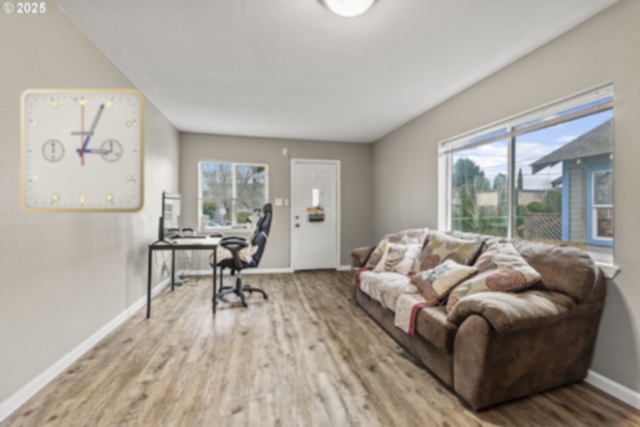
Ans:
**3:04**
